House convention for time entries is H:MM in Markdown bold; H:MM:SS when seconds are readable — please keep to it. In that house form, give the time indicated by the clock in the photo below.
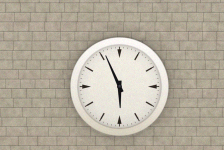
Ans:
**5:56**
